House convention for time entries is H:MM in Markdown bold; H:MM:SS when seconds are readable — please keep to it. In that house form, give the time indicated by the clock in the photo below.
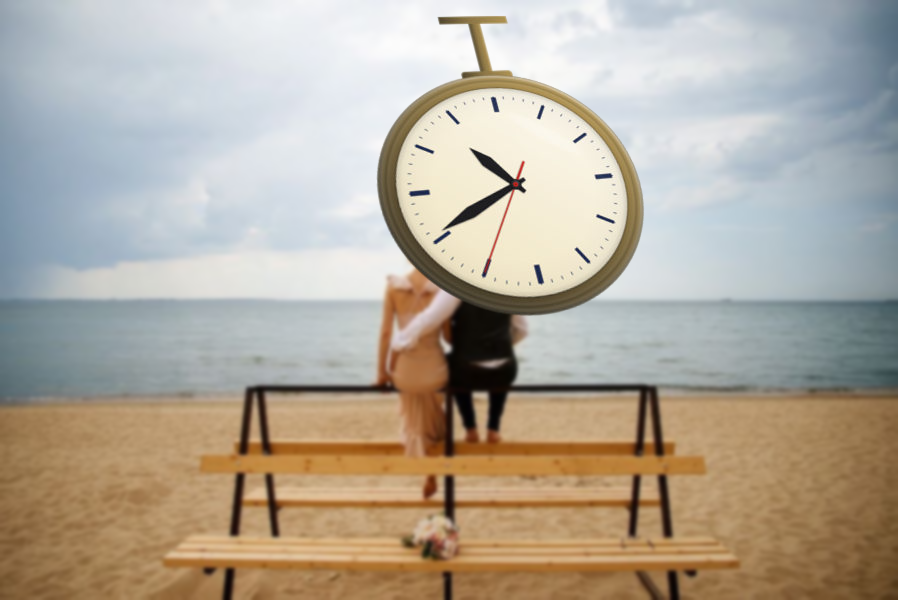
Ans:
**10:40:35**
